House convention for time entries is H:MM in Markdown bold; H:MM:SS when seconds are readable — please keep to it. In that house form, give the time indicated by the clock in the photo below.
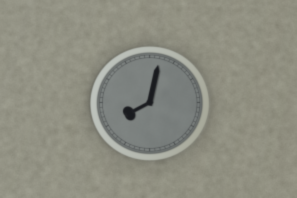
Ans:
**8:02**
